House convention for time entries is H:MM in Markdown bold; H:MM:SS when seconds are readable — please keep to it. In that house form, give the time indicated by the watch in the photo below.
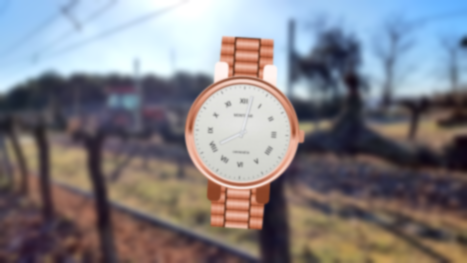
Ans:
**8:02**
